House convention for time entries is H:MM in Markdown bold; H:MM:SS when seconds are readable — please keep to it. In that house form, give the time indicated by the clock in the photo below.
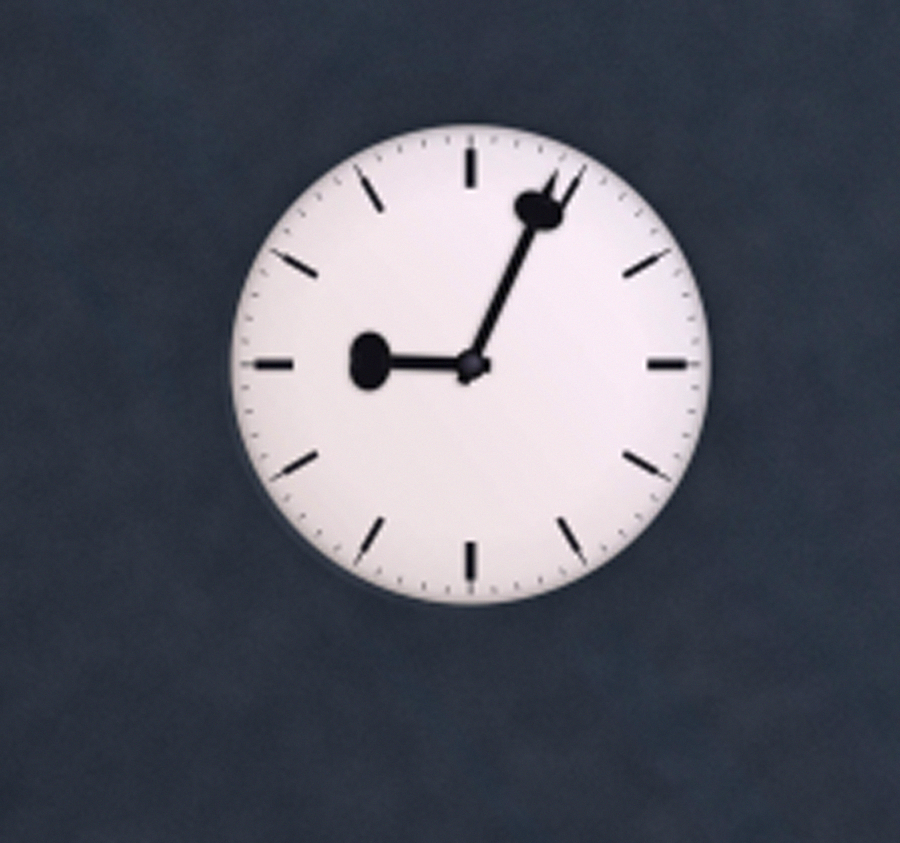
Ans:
**9:04**
